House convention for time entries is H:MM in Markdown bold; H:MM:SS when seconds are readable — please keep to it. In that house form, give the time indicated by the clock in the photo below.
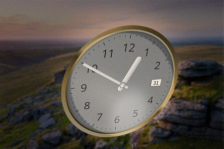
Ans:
**12:50**
